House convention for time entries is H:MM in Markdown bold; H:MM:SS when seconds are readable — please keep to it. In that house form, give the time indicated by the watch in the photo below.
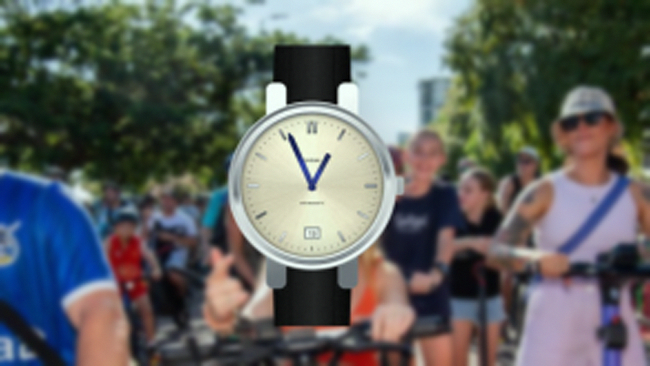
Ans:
**12:56**
